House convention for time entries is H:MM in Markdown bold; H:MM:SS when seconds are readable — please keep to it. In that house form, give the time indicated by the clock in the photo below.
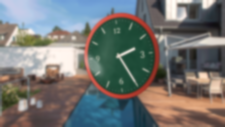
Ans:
**2:25**
